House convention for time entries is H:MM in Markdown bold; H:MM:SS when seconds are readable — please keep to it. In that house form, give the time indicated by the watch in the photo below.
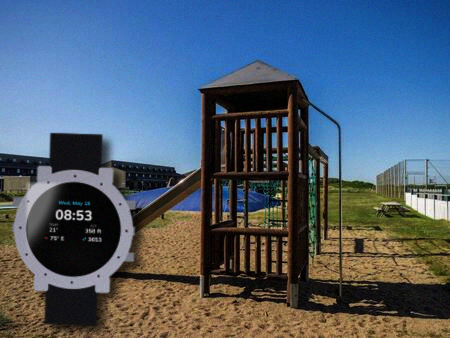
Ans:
**8:53**
